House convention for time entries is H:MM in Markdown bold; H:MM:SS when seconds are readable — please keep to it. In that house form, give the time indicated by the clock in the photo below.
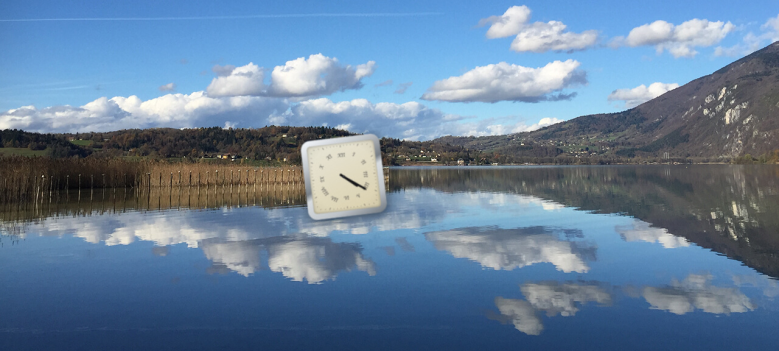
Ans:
**4:21**
